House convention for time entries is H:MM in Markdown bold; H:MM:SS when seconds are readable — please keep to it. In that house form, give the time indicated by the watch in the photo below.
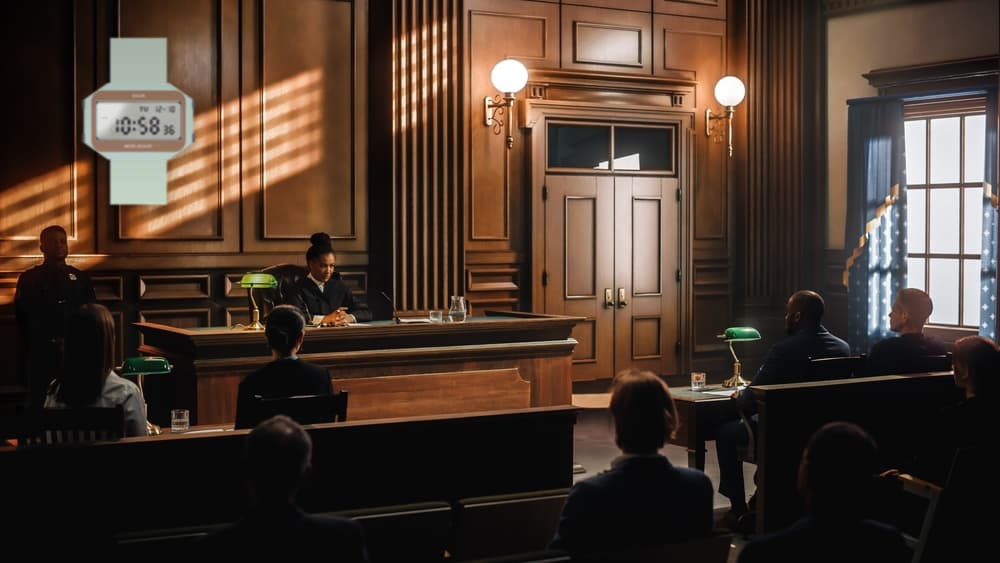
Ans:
**10:58**
